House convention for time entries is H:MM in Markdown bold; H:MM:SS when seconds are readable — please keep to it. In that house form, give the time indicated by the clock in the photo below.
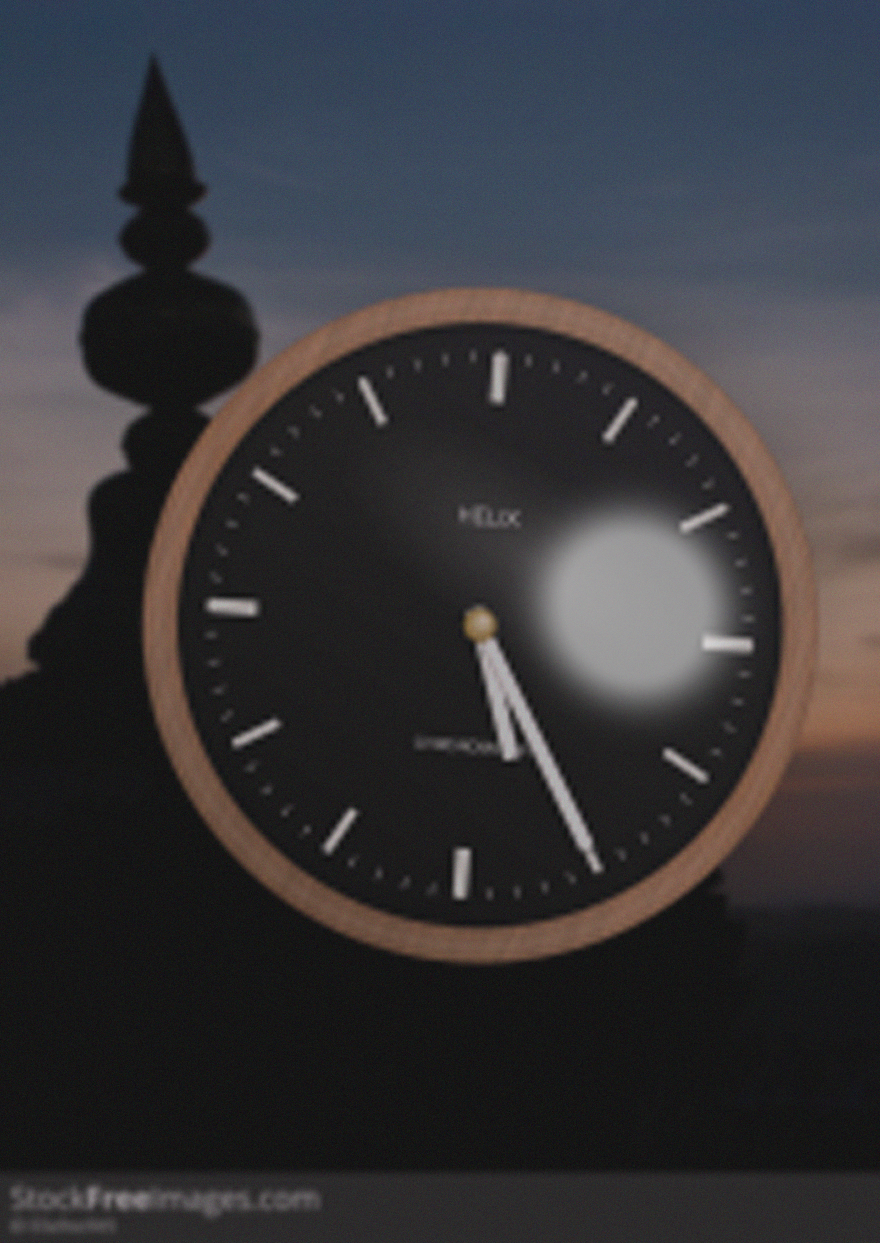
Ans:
**5:25**
